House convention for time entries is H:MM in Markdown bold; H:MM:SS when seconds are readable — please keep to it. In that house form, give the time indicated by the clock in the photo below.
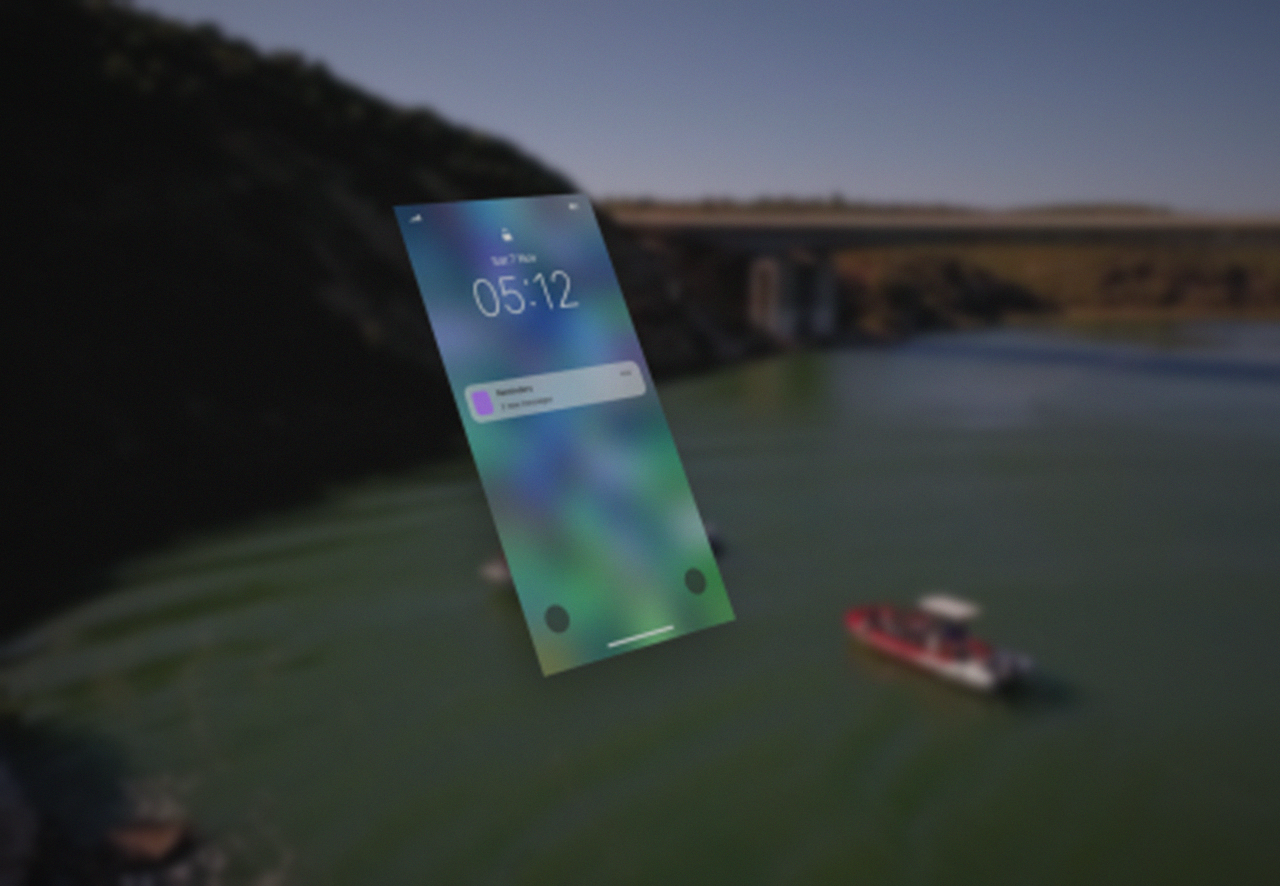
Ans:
**5:12**
